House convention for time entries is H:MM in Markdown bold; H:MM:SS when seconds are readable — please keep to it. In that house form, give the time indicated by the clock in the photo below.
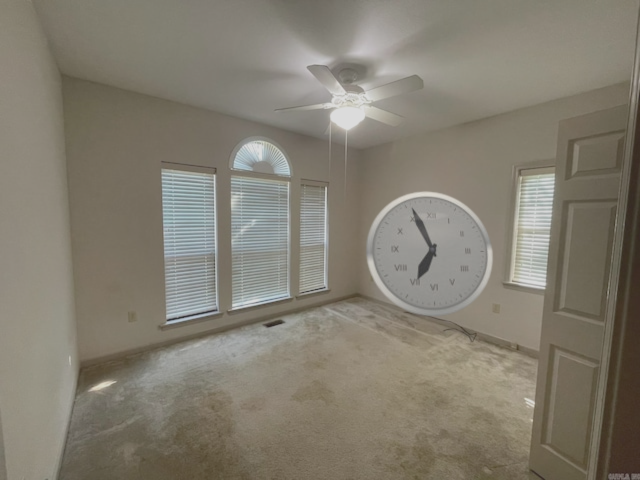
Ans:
**6:56**
